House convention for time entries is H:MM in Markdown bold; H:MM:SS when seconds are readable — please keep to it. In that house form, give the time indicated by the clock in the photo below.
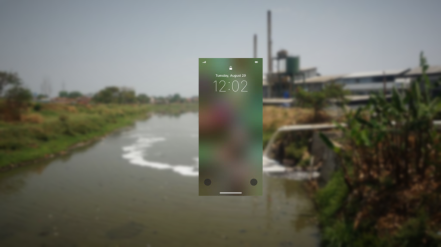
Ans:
**12:02**
